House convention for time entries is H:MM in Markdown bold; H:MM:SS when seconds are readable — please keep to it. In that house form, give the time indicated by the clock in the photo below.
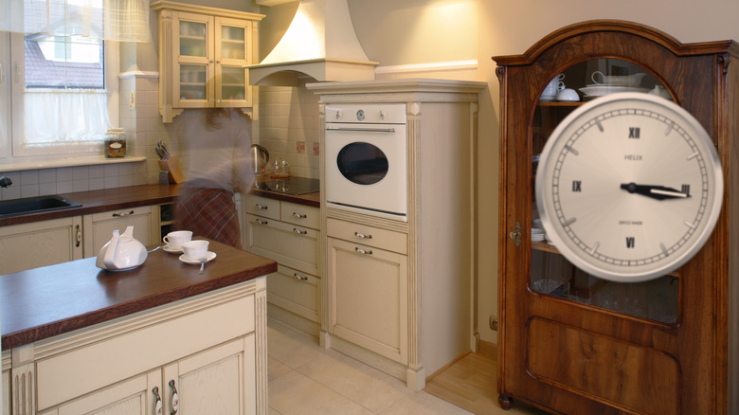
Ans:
**3:16**
